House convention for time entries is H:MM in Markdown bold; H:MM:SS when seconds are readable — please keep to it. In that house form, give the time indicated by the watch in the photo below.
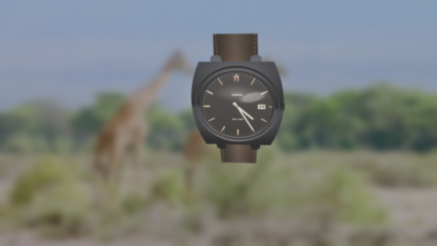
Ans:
**4:25**
